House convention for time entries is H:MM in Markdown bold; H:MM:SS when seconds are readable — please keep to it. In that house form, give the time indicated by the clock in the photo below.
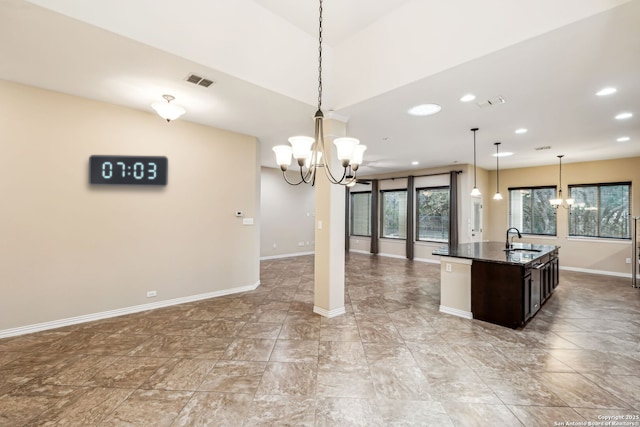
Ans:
**7:03**
